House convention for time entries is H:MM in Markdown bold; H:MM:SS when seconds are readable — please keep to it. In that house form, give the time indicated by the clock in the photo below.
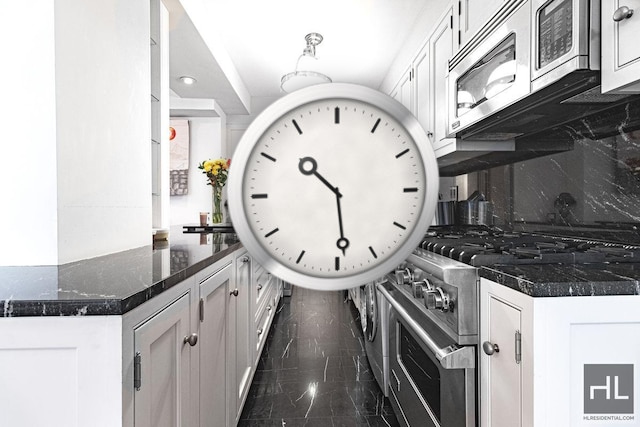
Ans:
**10:29**
